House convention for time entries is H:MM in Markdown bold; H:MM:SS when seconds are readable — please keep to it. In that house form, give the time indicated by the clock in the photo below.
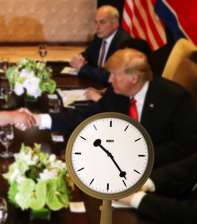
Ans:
**10:24**
